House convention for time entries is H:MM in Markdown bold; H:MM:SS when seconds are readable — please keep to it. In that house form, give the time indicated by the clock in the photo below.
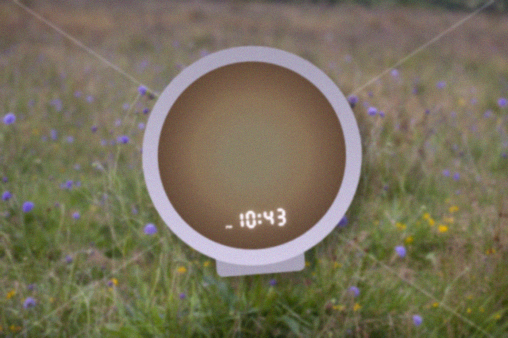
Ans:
**10:43**
